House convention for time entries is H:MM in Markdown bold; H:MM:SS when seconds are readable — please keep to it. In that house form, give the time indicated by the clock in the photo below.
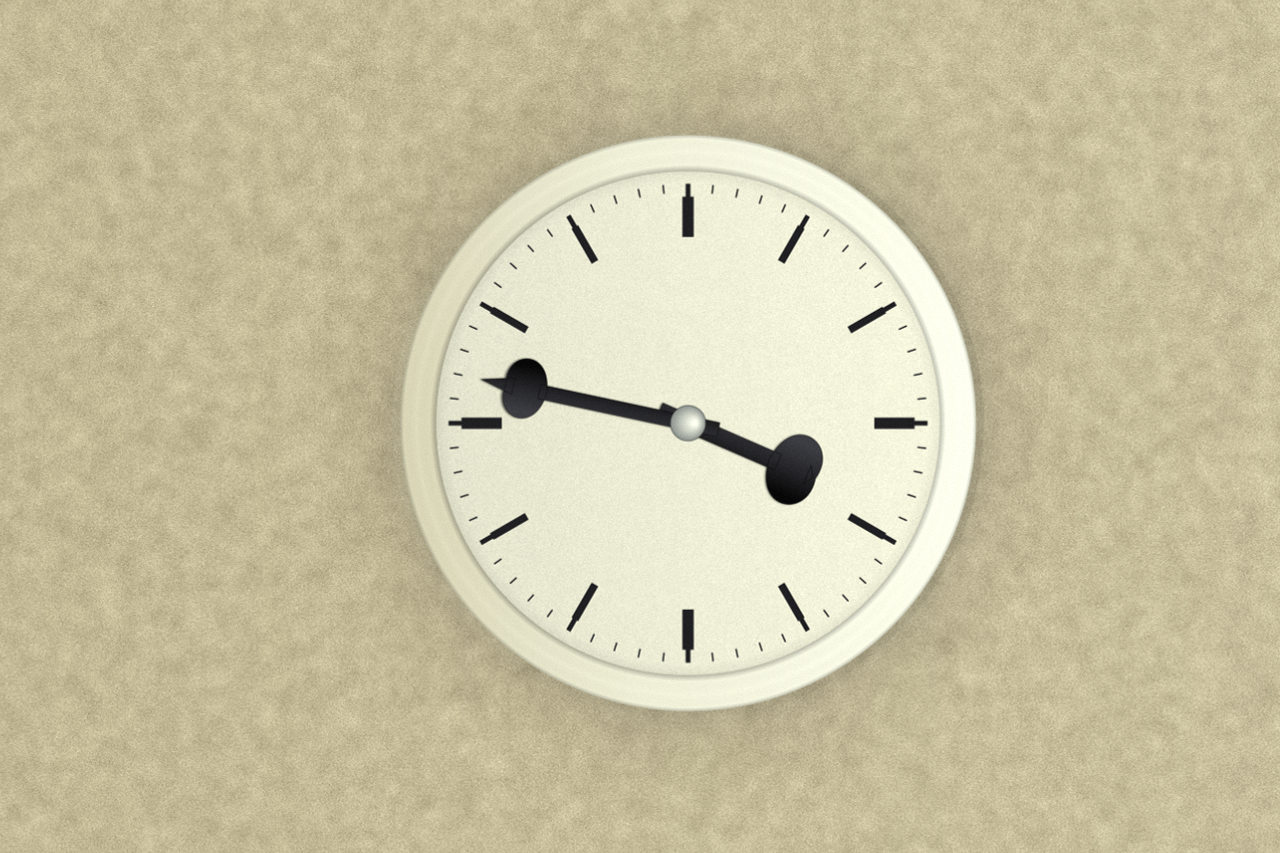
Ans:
**3:47**
